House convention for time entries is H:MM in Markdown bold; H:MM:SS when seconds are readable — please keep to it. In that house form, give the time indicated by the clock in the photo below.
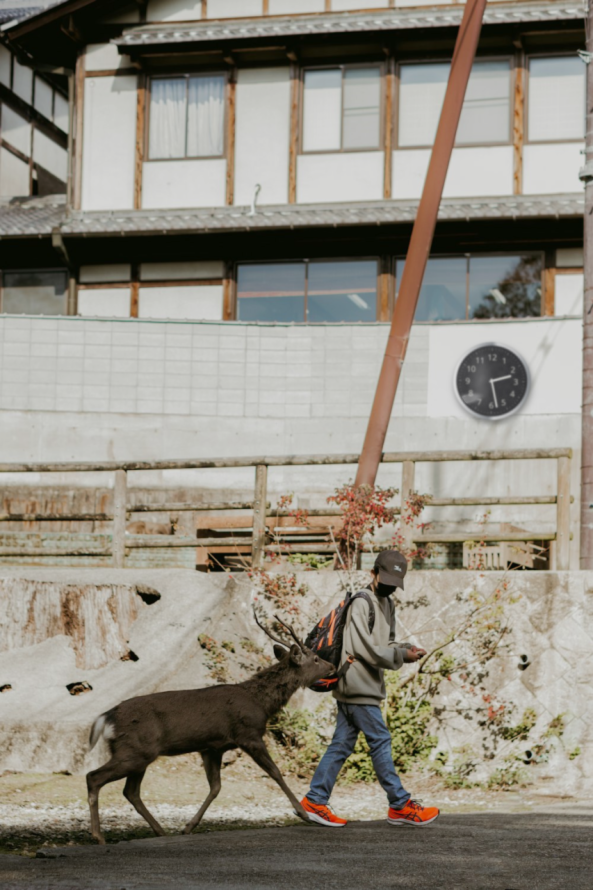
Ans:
**2:28**
